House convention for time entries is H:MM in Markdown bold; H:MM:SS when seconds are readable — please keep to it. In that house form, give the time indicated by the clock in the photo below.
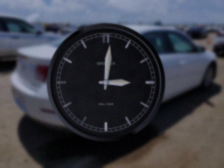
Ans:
**3:01**
